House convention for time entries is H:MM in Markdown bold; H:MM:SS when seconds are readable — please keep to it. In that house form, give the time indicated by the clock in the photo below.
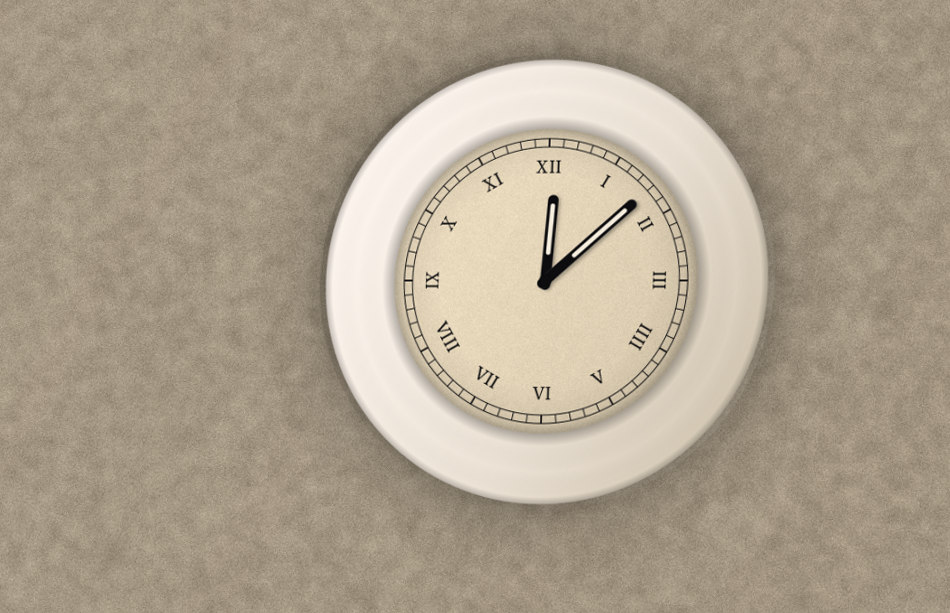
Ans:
**12:08**
